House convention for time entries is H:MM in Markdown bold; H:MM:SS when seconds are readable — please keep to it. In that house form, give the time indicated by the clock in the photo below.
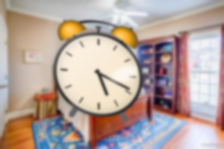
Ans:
**5:19**
